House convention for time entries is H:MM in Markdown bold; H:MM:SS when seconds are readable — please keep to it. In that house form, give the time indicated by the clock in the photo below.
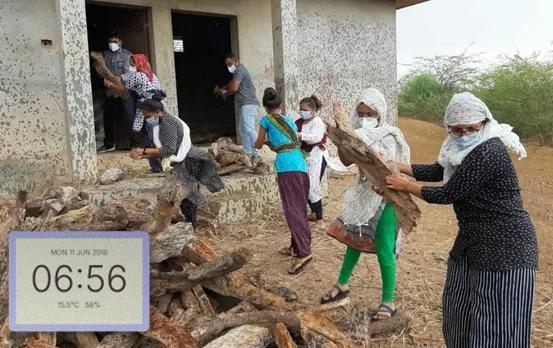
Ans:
**6:56**
